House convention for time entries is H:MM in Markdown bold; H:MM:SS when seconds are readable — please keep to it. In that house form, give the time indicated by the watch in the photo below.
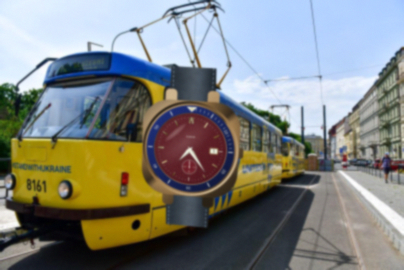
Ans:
**7:24**
